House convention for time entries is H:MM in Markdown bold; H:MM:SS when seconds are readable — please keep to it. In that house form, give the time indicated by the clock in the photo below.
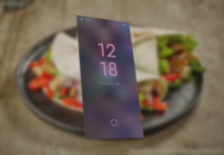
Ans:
**12:18**
